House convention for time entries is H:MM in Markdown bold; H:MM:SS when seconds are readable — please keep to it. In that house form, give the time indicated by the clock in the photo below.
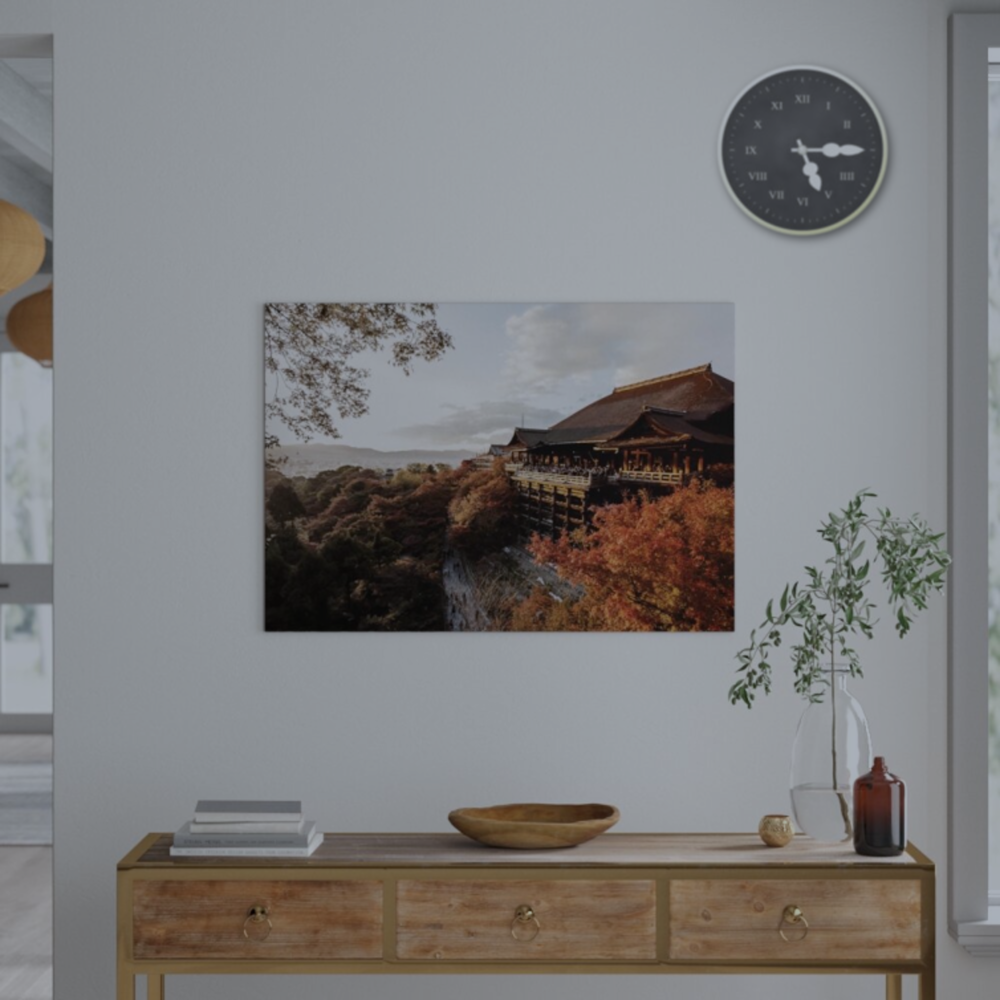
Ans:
**5:15**
